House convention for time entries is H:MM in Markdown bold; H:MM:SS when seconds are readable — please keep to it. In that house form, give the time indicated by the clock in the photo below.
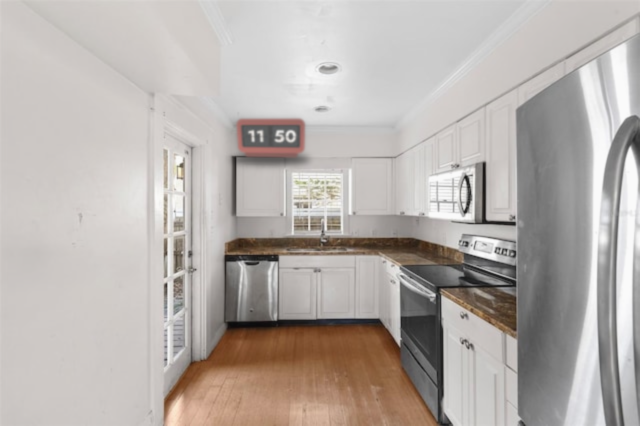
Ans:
**11:50**
